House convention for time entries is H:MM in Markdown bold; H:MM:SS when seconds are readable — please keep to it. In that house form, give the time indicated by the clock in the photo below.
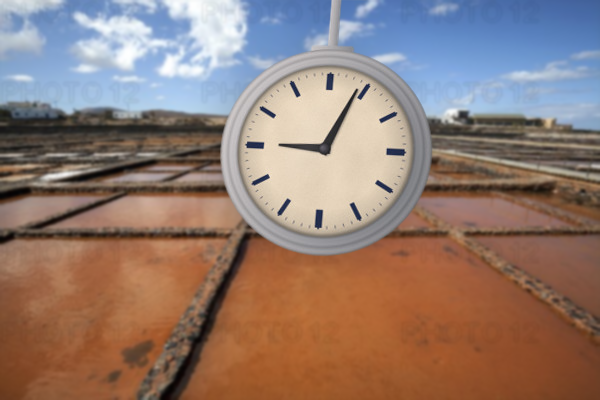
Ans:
**9:04**
